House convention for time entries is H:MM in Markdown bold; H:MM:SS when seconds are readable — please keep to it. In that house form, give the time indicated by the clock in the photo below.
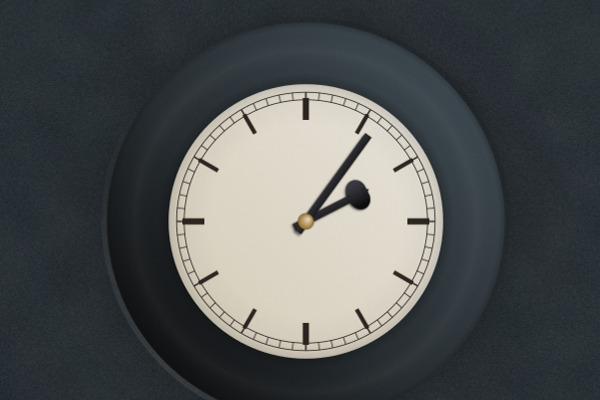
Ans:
**2:06**
